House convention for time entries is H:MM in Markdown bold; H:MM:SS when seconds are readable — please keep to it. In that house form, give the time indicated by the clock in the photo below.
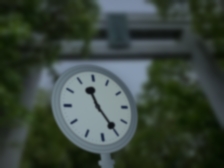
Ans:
**11:25**
